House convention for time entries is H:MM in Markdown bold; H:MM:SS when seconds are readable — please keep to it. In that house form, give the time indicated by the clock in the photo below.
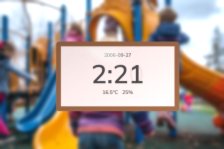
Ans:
**2:21**
